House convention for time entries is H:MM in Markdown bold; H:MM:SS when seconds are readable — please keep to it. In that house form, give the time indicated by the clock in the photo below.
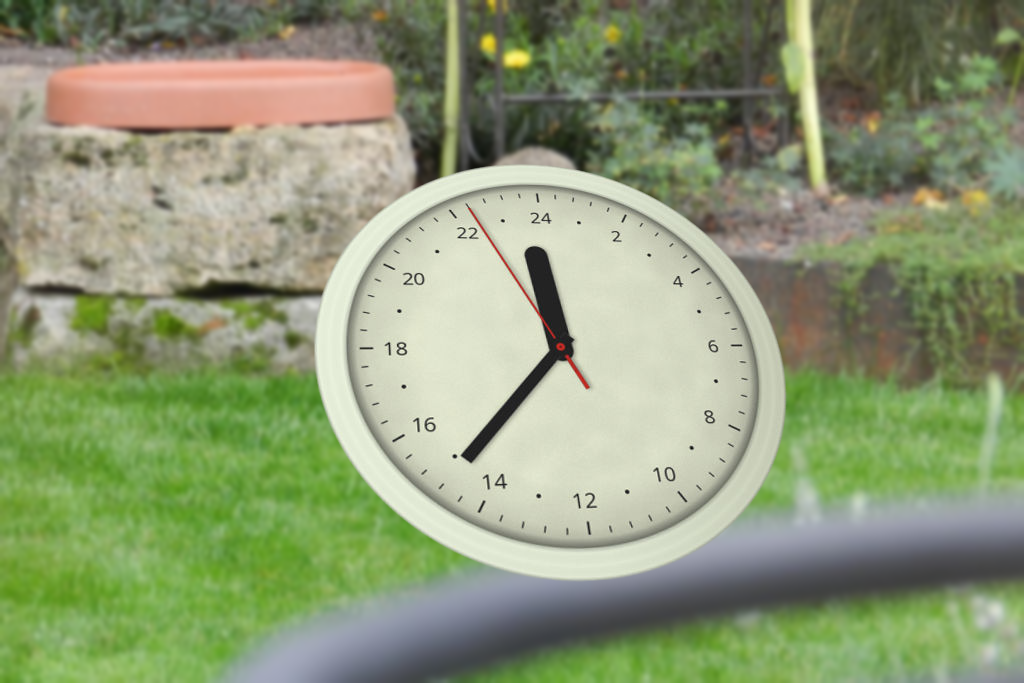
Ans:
**23:36:56**
